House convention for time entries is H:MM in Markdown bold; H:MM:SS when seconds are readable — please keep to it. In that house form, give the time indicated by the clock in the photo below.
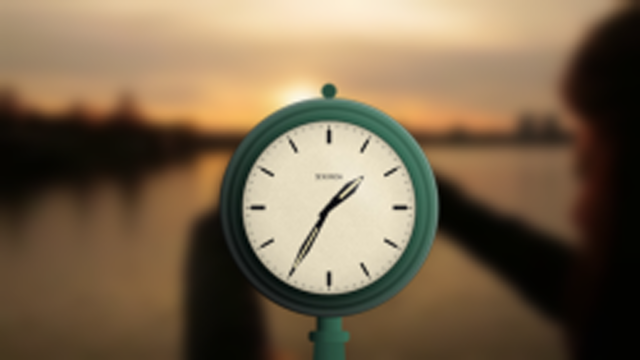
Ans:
**1:35**
